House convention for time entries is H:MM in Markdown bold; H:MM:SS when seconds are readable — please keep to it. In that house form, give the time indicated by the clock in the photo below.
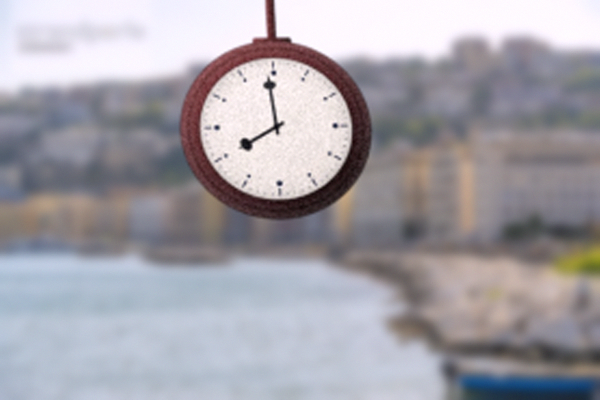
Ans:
**7:59**
